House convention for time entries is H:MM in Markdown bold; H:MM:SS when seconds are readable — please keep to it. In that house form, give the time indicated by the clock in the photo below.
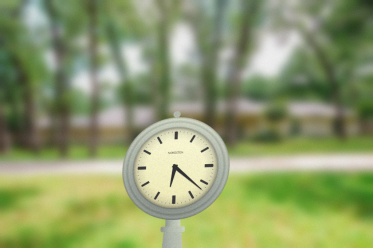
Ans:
**6:22**
